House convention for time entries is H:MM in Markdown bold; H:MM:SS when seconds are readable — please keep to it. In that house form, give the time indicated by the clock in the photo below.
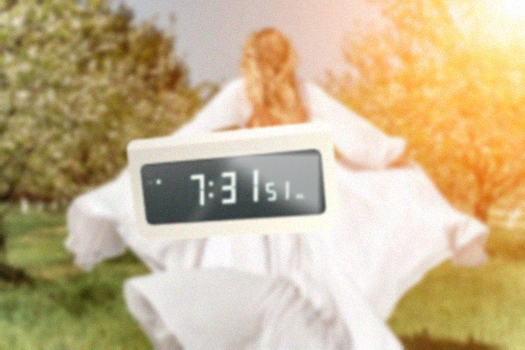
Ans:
**7:31:51**
